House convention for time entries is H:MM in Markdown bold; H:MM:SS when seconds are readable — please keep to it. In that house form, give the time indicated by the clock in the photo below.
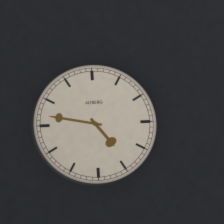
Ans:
**4:47**
